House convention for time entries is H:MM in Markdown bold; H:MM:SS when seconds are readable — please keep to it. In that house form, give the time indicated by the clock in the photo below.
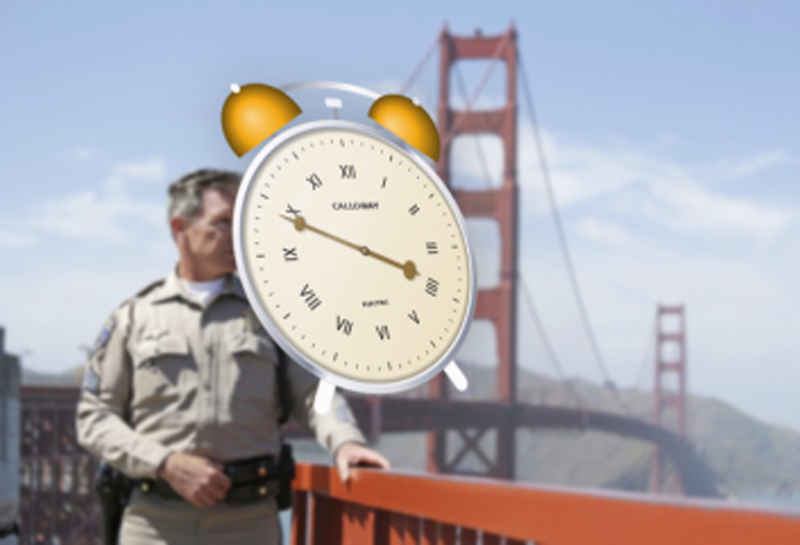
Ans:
**3:49**
